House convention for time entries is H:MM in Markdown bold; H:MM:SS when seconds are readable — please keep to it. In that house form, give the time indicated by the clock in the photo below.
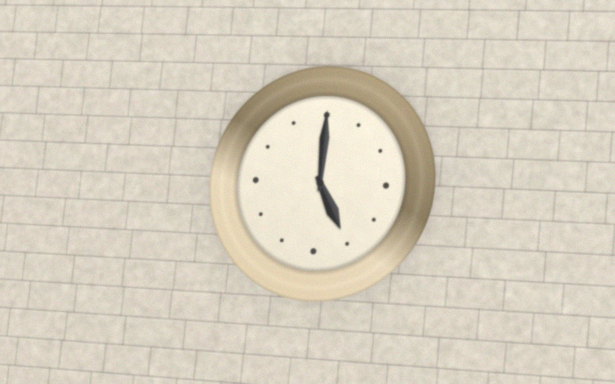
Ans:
**5:00**
